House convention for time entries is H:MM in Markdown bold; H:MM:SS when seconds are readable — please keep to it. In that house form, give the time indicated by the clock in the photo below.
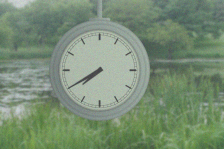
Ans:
**7:40**
